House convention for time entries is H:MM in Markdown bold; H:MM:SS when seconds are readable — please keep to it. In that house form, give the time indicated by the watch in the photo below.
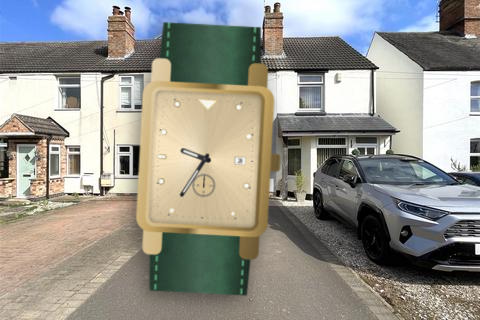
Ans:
**9:35**
